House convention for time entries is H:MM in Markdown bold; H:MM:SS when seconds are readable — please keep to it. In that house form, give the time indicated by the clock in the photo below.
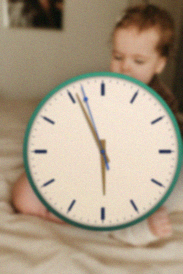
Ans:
**5:55:57**
